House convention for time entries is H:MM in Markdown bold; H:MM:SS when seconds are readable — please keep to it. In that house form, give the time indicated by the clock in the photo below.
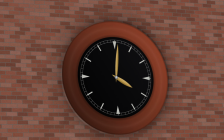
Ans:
**4:01**
